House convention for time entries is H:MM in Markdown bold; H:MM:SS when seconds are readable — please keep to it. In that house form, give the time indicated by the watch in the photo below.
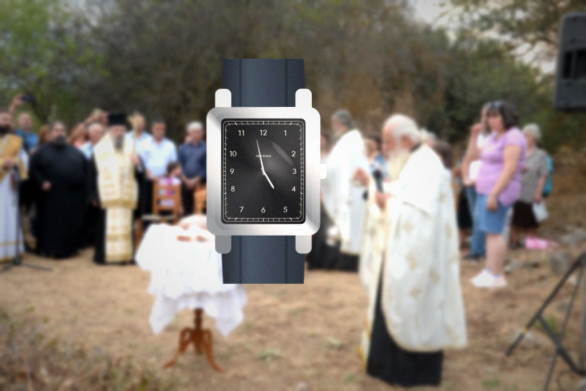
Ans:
**4:58**
